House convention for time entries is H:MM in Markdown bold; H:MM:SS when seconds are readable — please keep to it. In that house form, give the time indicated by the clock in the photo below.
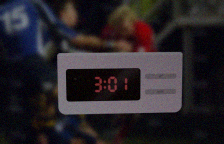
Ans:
**3:01**
